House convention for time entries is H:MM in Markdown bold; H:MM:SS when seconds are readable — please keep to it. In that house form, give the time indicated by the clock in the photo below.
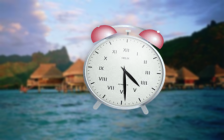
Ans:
**4:29**
